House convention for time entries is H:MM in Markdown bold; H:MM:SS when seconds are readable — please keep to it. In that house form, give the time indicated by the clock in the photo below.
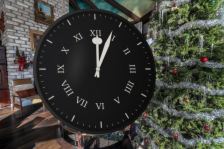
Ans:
**12:04**
